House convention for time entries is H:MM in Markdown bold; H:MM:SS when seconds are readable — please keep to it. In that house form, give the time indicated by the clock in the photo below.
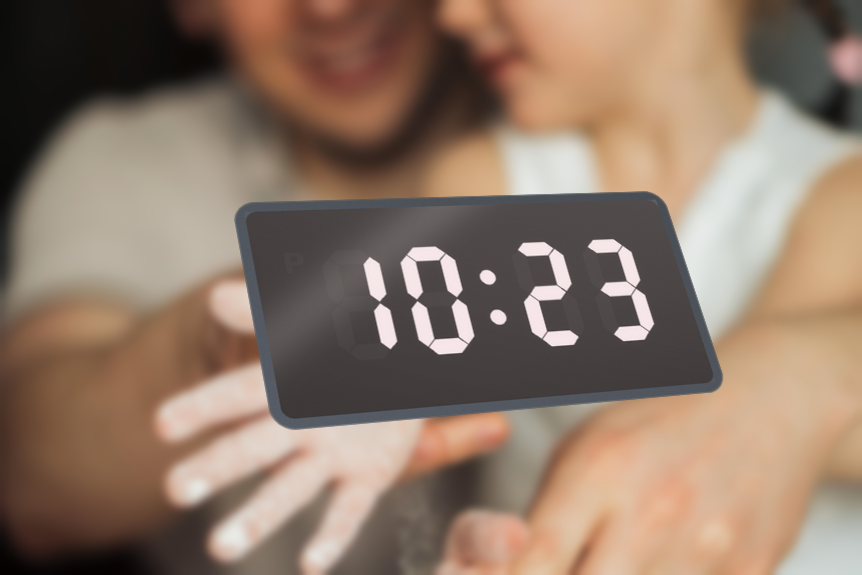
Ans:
**10:23**
